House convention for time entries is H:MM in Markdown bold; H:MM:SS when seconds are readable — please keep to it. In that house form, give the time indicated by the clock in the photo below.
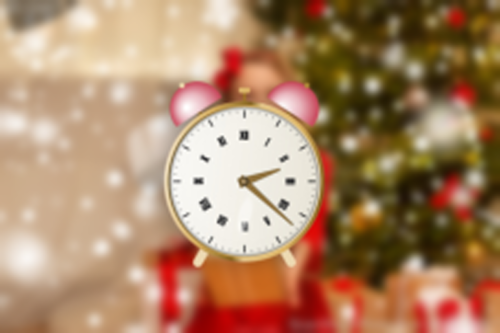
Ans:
**2:22**
